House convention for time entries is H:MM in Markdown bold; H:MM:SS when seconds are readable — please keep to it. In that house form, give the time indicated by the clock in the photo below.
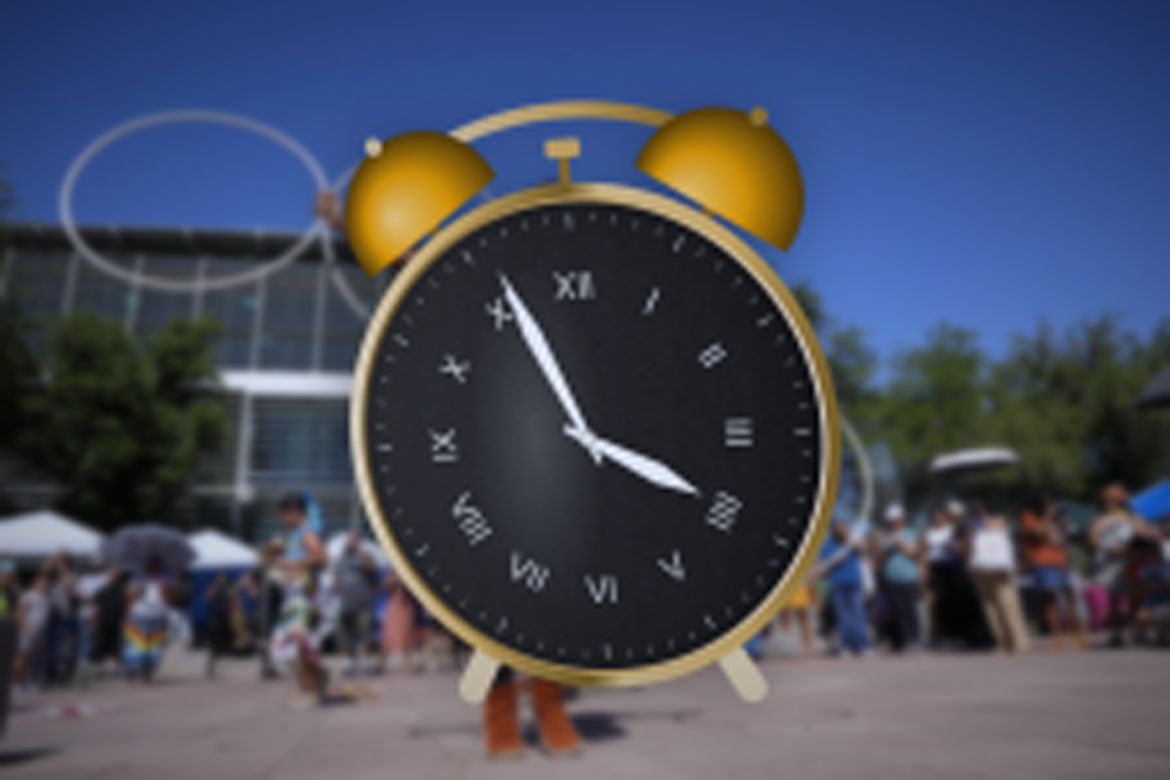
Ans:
**3:56**
